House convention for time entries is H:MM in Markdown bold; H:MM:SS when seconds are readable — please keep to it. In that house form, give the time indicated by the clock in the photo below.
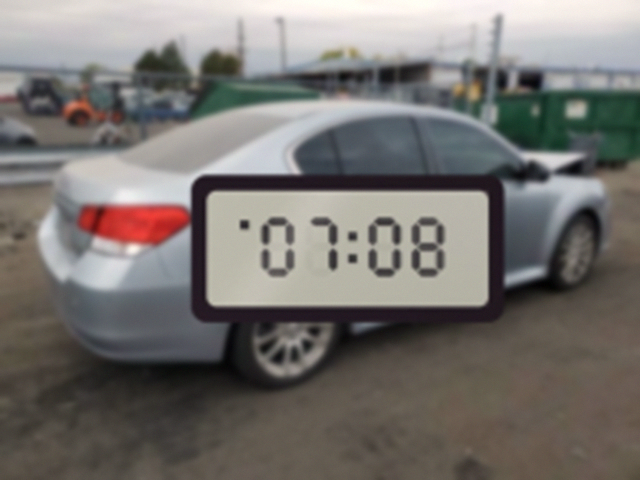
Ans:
**7:08**
